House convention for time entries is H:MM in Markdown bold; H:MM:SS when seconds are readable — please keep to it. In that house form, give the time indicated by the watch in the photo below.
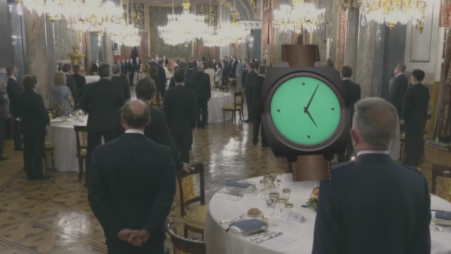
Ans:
**5:05**
